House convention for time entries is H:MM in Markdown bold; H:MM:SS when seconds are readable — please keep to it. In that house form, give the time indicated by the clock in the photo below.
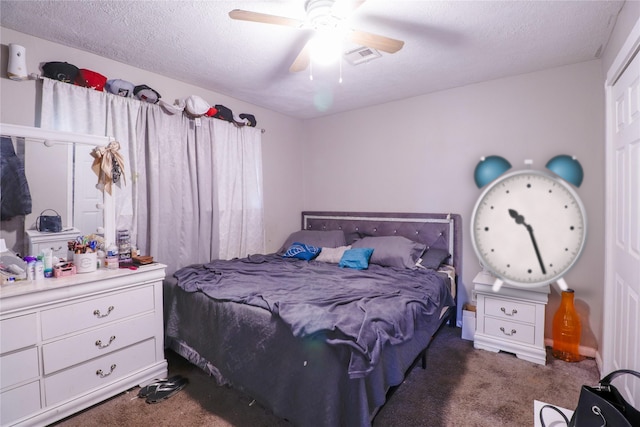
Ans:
**10:27**
